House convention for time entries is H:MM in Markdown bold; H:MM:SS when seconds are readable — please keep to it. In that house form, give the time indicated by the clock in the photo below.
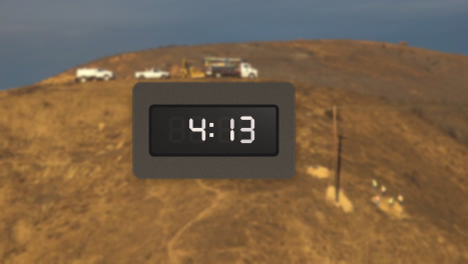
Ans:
**4:13**
